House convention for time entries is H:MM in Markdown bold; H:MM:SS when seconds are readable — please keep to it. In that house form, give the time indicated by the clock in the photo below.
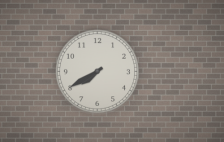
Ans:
**7:40**
